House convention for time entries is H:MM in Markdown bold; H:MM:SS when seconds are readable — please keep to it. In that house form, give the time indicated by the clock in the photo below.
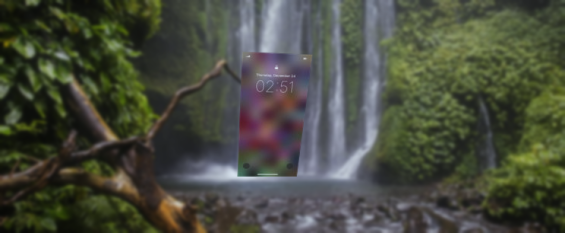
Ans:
**2:51**
